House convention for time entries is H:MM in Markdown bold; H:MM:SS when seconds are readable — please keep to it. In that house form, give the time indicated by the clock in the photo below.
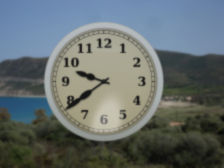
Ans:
**9:39**
